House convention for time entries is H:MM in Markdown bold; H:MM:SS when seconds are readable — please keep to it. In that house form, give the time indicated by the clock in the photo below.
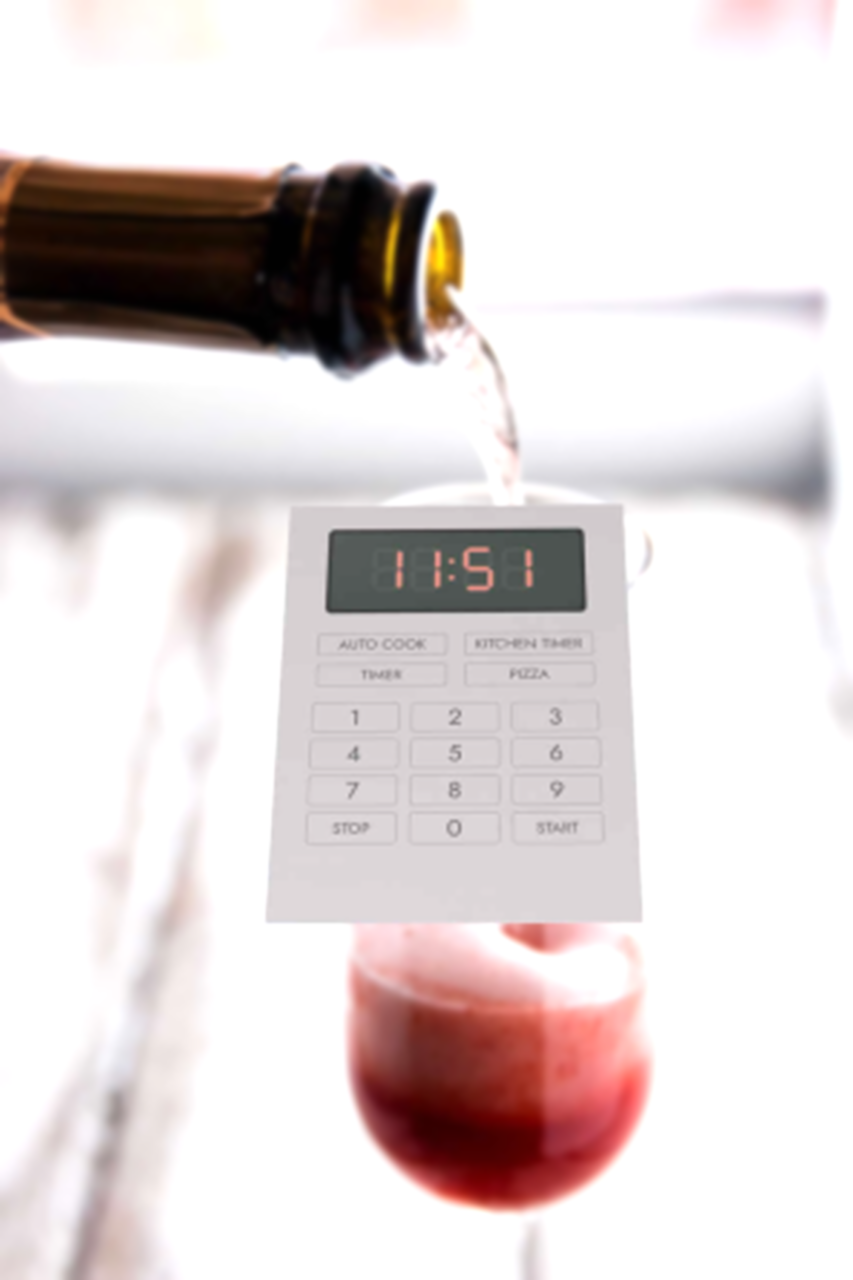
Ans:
**11:51**
